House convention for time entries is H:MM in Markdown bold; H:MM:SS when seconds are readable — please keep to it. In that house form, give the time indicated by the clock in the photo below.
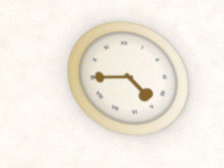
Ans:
**4:45**
